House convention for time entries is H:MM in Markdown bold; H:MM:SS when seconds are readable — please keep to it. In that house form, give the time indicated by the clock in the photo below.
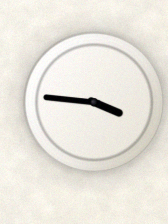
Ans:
**3:46**
